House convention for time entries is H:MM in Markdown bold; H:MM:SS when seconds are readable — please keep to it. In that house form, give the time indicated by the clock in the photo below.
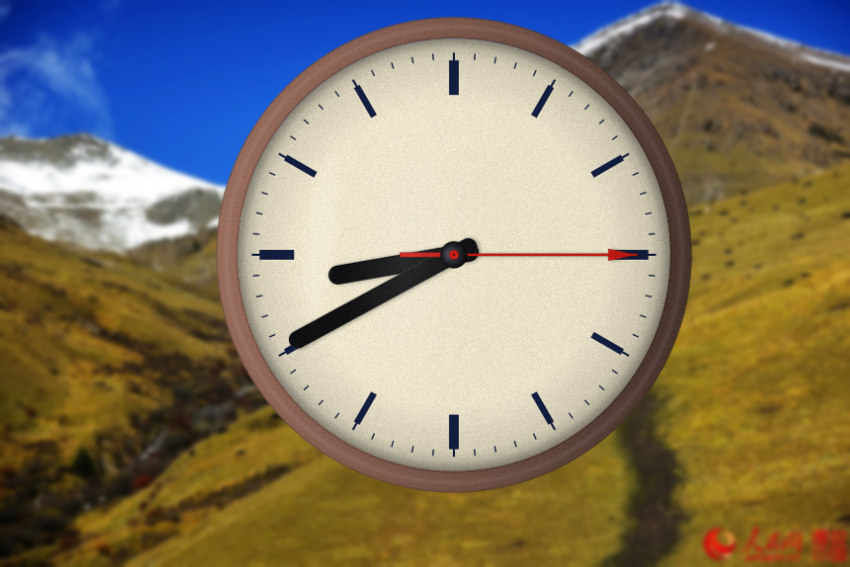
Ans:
**8:40:15**
